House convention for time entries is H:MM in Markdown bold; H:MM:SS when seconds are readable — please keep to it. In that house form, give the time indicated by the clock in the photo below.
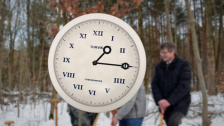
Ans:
**1:15**
